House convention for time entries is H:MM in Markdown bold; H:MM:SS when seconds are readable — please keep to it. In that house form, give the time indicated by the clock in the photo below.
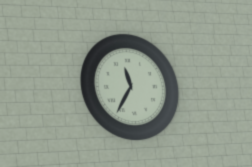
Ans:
**11:36**
